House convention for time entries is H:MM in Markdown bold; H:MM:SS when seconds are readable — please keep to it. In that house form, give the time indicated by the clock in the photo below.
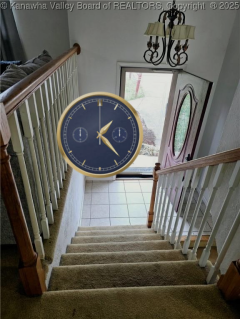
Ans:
**1:23**
